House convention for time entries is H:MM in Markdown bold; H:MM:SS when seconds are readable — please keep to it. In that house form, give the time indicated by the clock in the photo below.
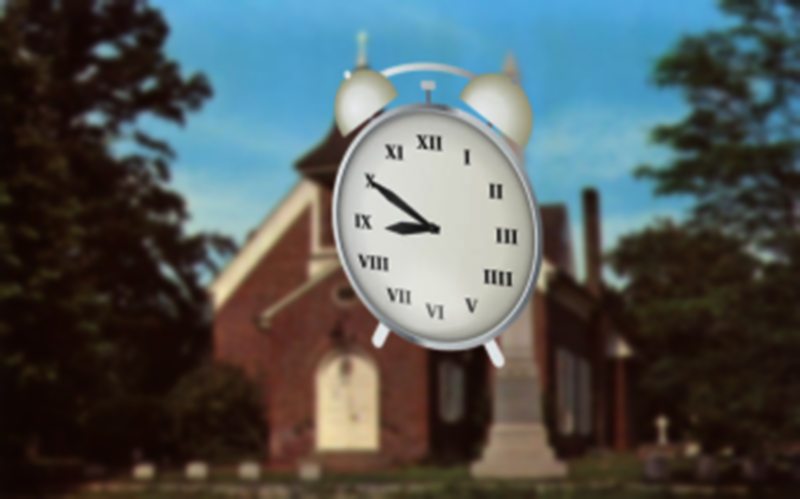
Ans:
**8:50**
